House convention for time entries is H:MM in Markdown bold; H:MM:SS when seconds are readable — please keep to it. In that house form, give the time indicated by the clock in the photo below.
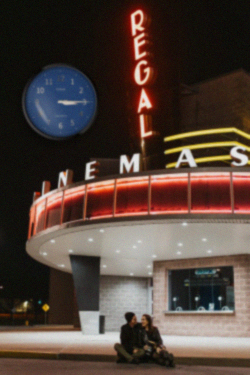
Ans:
**3:15**
